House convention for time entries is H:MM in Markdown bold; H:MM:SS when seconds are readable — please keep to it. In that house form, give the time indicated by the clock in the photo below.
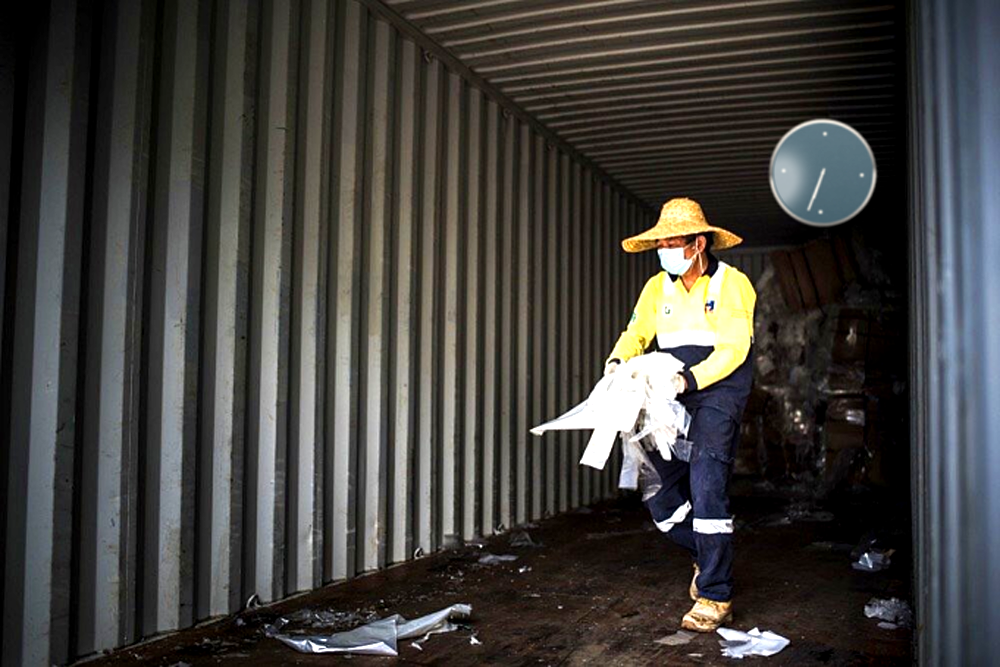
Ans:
**6:33**
